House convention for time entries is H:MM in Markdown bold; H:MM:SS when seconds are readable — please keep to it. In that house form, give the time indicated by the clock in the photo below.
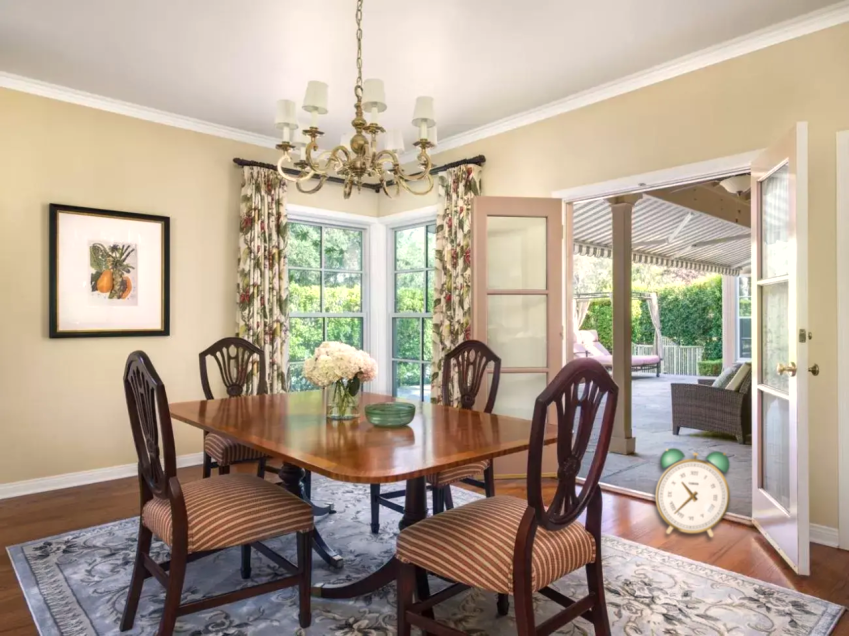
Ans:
**10:37**
